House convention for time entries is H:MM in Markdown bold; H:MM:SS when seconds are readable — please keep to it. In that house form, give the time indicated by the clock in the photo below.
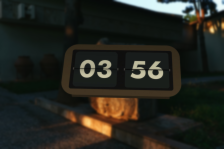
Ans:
**3:56**
